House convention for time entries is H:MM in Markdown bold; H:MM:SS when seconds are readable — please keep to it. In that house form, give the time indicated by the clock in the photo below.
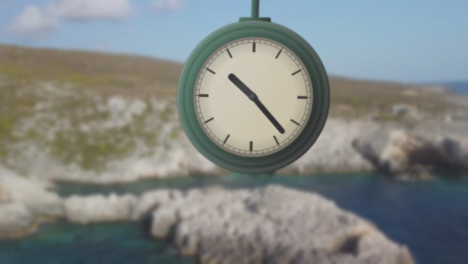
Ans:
**10:23**
